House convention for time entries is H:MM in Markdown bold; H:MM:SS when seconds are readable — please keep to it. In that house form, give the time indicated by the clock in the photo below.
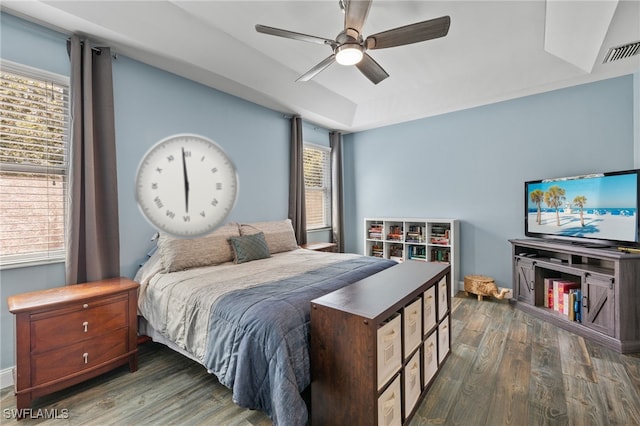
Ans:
**5:59**
